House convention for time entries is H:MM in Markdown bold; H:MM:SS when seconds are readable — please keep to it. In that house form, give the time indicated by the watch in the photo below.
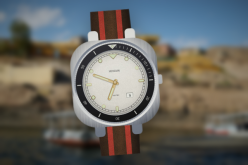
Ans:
**6:49**
